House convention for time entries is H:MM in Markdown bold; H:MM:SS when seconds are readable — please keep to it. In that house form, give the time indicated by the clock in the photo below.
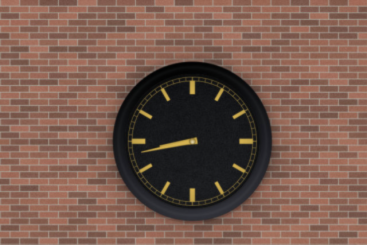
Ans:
**8:43**
